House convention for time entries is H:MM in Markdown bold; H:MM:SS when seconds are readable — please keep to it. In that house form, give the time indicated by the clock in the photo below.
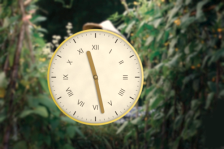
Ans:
**11:28**
